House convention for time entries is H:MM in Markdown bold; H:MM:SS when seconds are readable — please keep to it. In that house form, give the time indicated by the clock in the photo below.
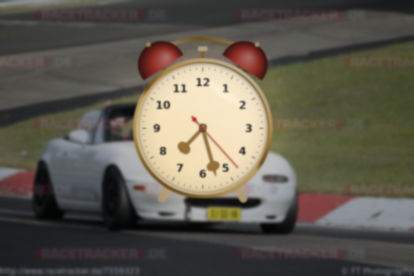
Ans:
**7:27:23**
